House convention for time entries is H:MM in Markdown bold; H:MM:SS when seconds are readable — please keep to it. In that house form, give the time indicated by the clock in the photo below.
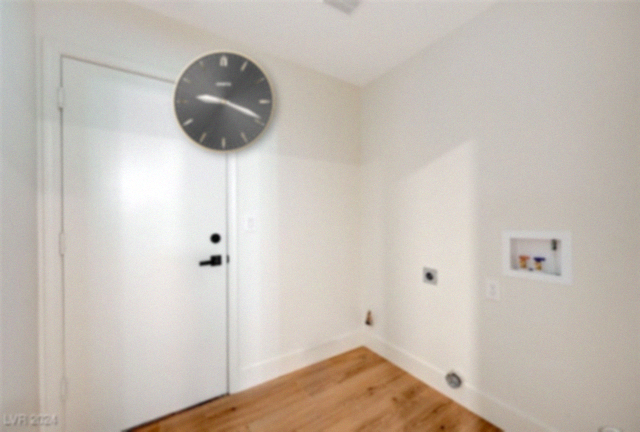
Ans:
**9:19**
